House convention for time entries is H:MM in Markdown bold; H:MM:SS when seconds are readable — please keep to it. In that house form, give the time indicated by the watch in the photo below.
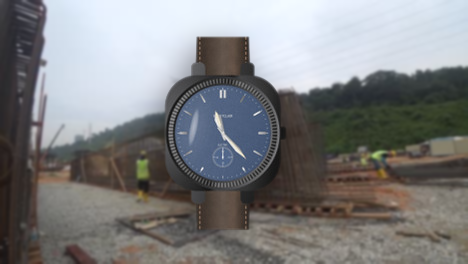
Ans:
**11:23**
